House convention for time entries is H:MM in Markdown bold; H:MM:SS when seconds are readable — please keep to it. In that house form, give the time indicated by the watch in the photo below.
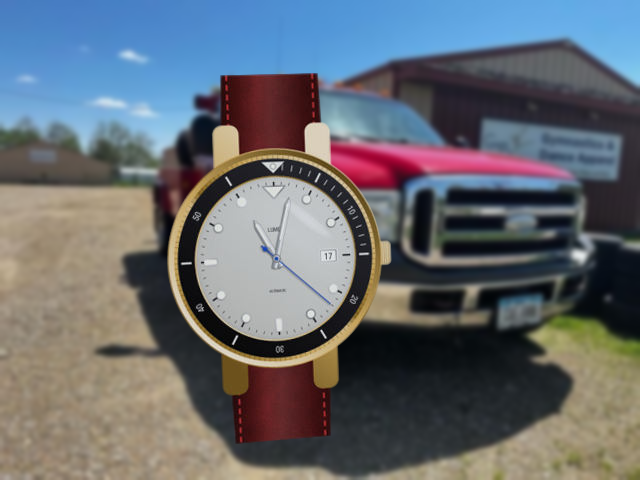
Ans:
**11:02:22**
